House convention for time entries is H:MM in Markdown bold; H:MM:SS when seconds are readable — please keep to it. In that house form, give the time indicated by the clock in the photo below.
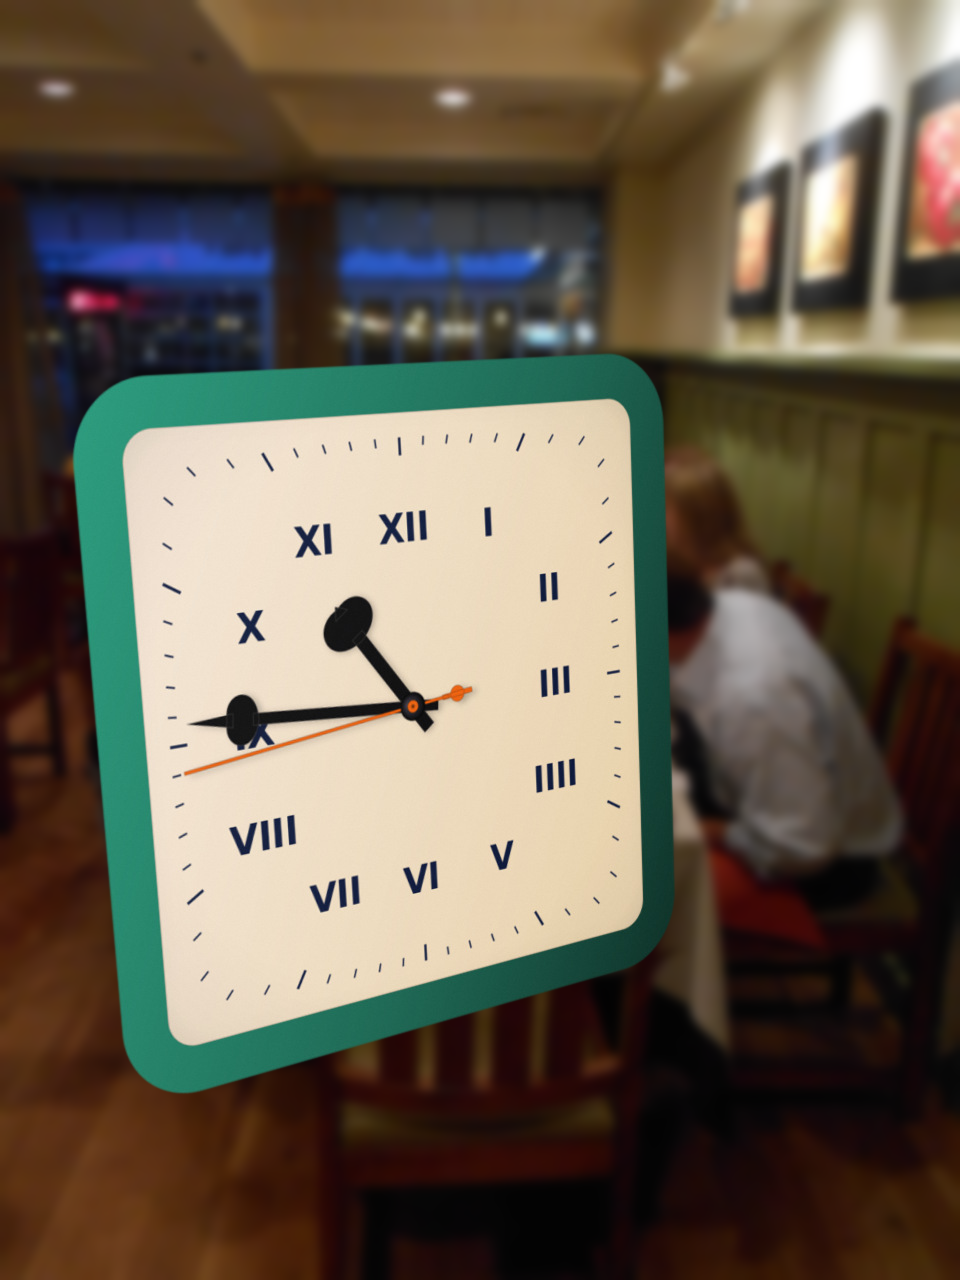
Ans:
**10:45:44**
